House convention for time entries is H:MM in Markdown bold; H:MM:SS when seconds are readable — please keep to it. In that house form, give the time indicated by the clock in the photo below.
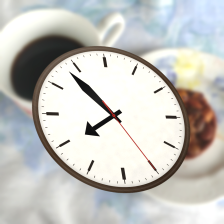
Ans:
**7:53:25**
